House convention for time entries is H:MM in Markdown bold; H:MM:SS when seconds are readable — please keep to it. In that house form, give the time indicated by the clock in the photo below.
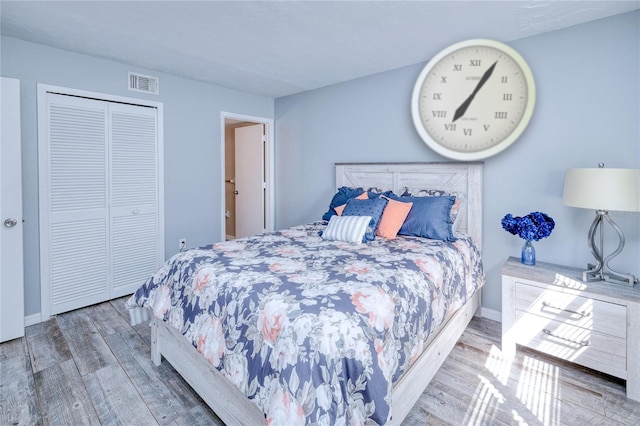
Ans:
**7:05**
